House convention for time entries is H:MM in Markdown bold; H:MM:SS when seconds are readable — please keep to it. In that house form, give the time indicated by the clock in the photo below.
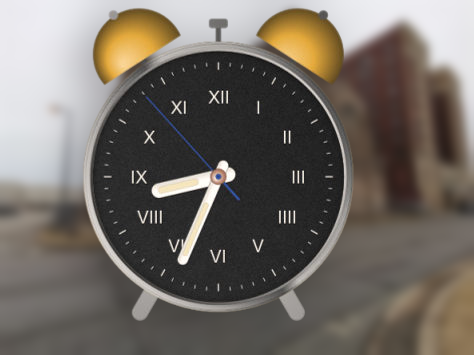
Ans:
**8:33:53**
